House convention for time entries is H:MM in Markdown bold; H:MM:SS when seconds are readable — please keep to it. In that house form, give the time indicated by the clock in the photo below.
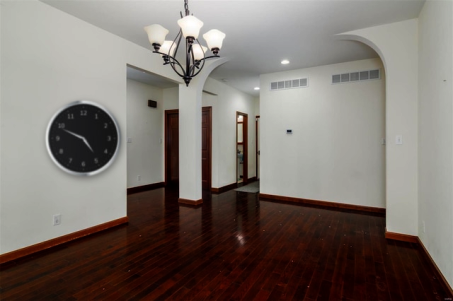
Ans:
**4:49**
